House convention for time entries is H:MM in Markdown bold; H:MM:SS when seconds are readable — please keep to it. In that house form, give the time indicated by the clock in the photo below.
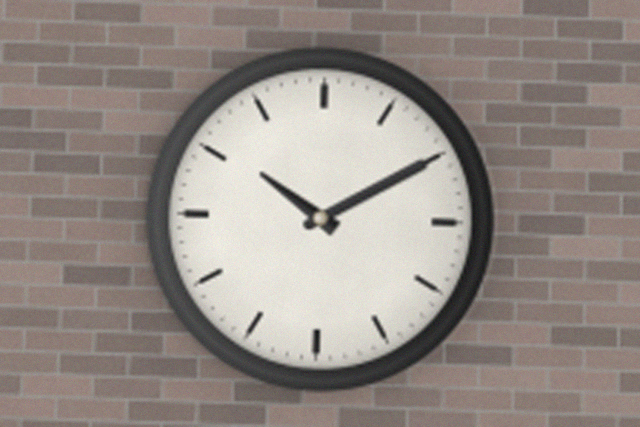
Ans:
**10:10**
